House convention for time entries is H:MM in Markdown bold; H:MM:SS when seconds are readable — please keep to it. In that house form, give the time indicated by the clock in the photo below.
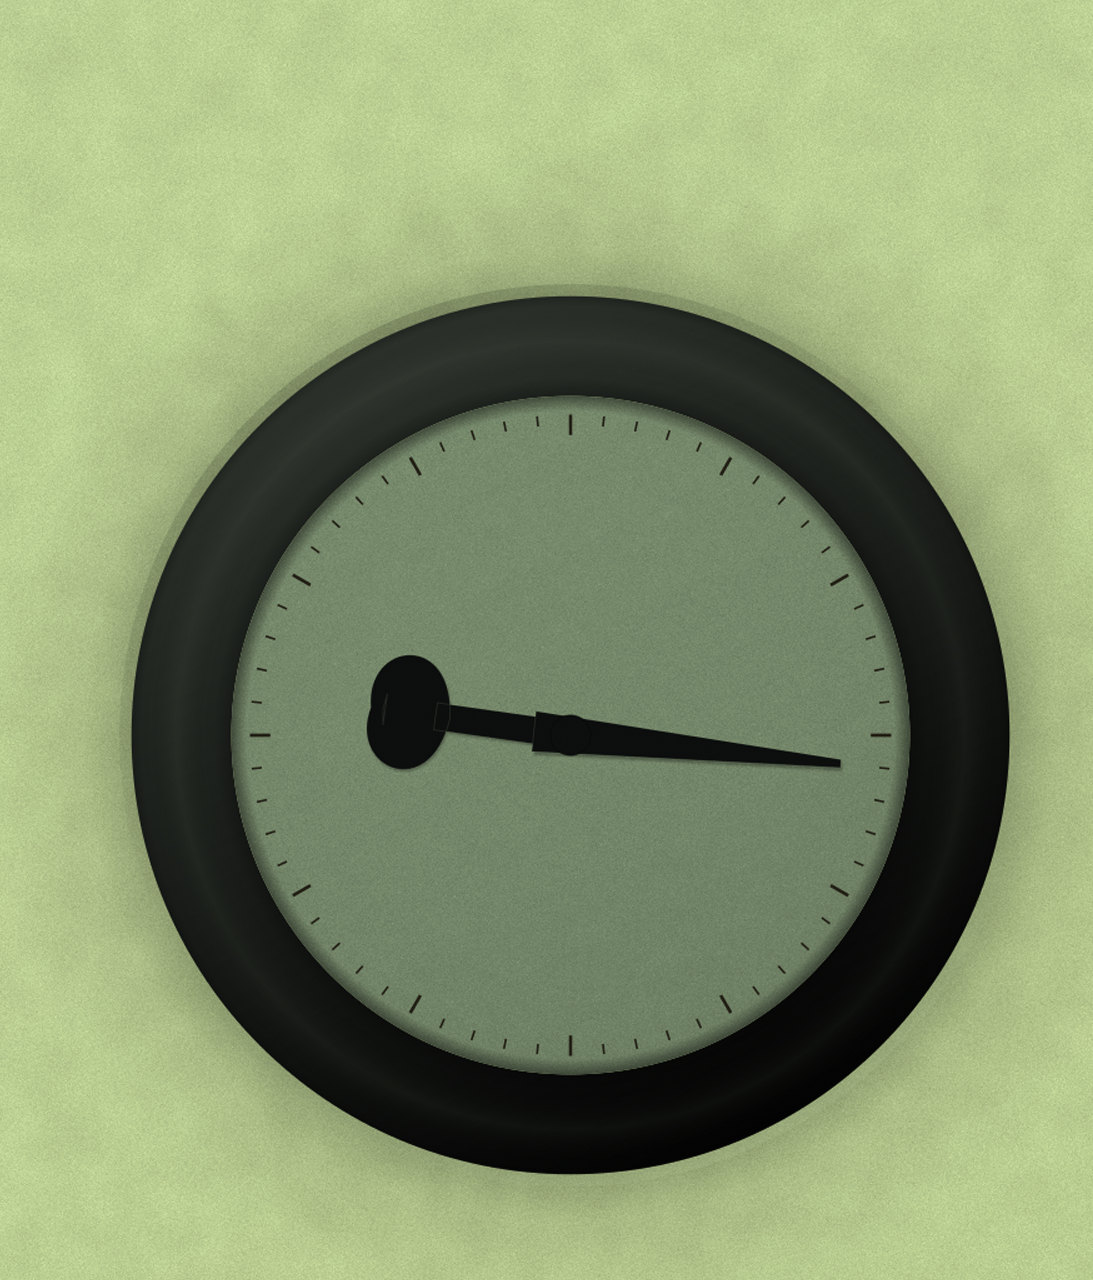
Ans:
**9:16**
